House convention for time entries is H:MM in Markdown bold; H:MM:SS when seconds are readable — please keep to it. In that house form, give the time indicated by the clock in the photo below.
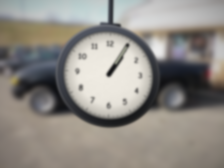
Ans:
**1:05**
